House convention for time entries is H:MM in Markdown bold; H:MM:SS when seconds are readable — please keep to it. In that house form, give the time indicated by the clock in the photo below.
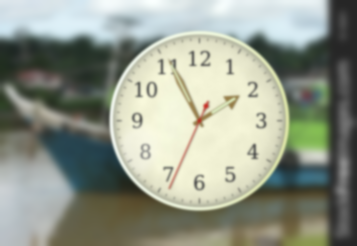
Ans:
**1:55:34**
